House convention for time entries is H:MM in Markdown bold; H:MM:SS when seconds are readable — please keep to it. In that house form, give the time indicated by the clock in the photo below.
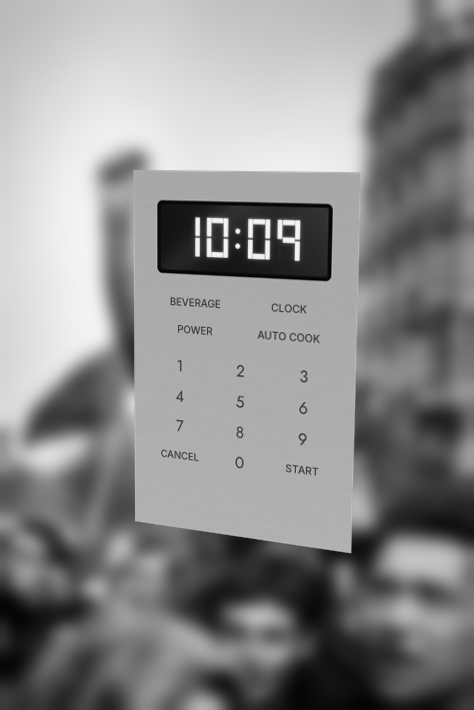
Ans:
**10:09**
